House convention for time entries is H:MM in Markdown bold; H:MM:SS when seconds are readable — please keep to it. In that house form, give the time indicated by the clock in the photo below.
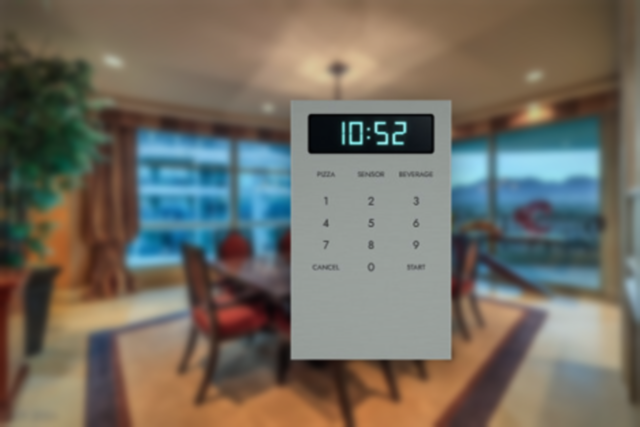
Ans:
**10:52**
